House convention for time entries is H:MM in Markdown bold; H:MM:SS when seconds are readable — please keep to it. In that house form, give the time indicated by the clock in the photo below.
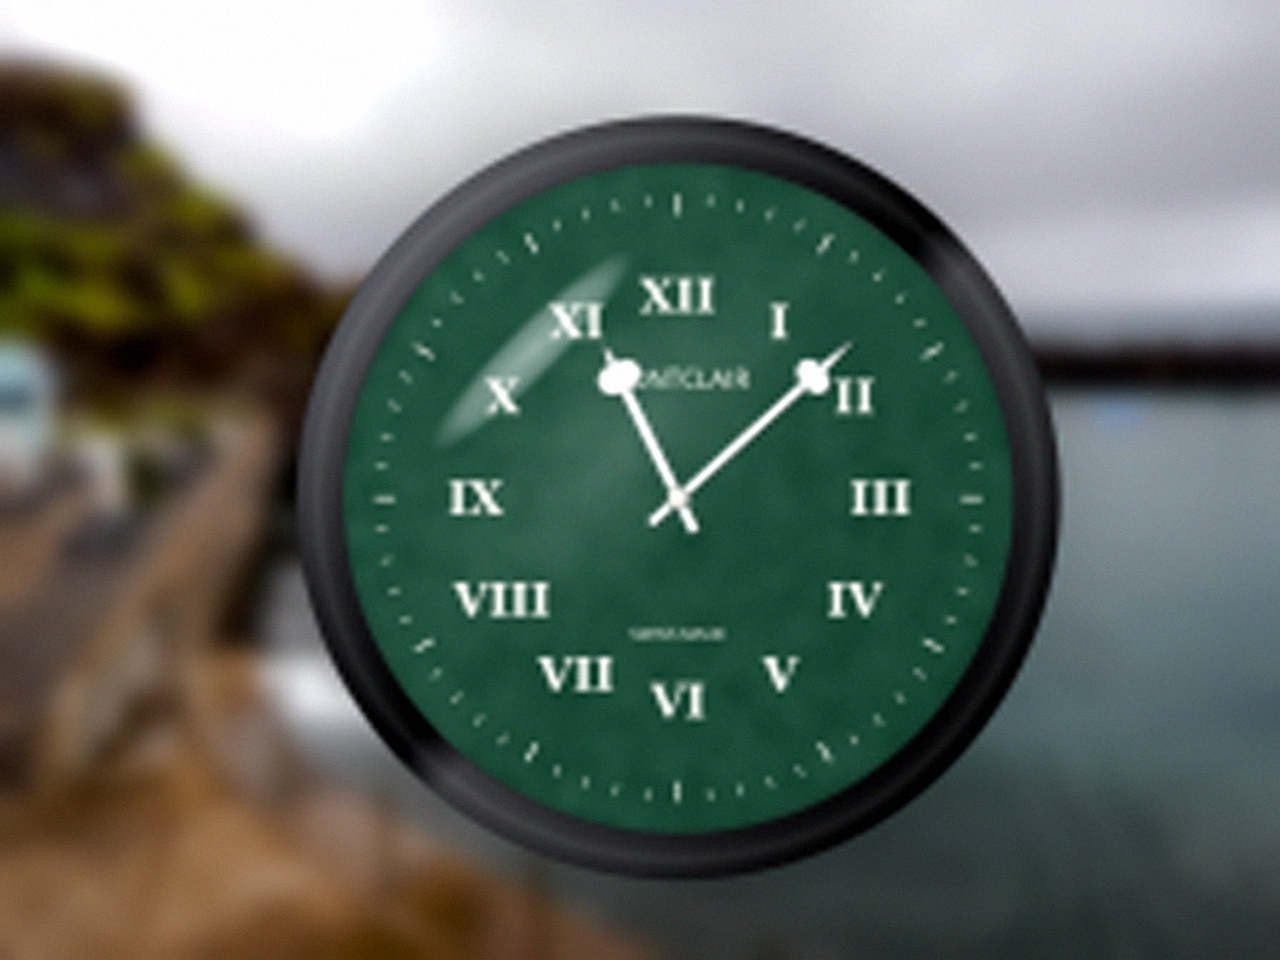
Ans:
**11:08**
